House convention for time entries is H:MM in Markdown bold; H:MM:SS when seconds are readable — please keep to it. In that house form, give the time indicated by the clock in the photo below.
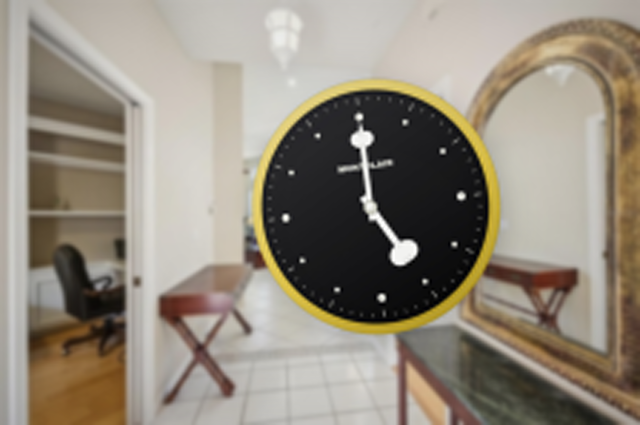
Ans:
**5:00**
